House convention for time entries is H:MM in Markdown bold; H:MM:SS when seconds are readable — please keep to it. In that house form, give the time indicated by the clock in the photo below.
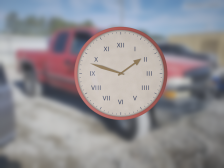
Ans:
**1:48**
